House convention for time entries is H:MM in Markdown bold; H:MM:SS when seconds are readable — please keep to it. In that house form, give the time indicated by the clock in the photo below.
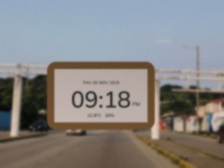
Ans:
**9:18**
